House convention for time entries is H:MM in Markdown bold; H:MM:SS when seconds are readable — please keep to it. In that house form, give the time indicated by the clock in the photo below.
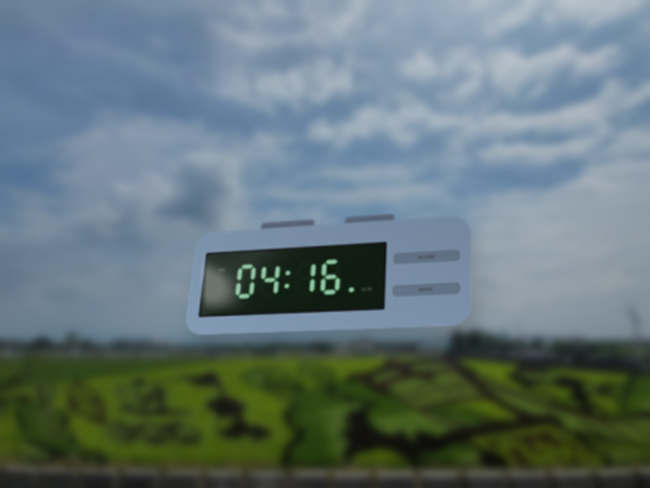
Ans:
**4:16**
